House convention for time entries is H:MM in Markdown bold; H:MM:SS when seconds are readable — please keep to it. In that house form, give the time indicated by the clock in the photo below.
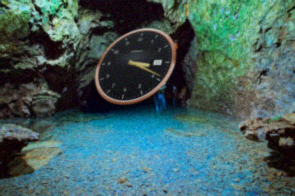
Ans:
**3:19**
